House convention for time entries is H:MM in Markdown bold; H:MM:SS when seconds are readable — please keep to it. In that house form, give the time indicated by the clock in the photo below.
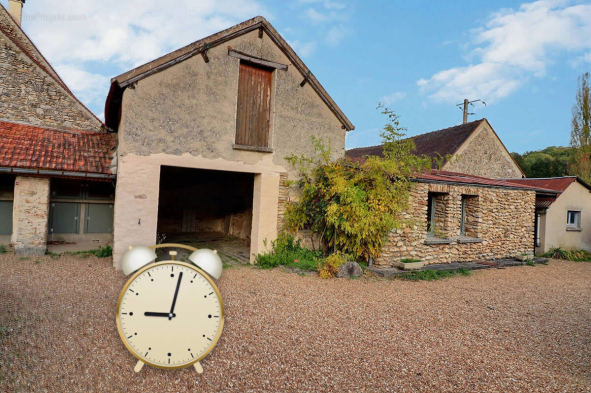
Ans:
**9:02**
